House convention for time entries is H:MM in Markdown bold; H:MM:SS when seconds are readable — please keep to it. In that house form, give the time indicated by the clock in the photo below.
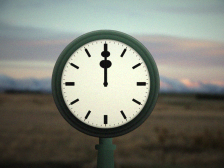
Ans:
**12:00**
